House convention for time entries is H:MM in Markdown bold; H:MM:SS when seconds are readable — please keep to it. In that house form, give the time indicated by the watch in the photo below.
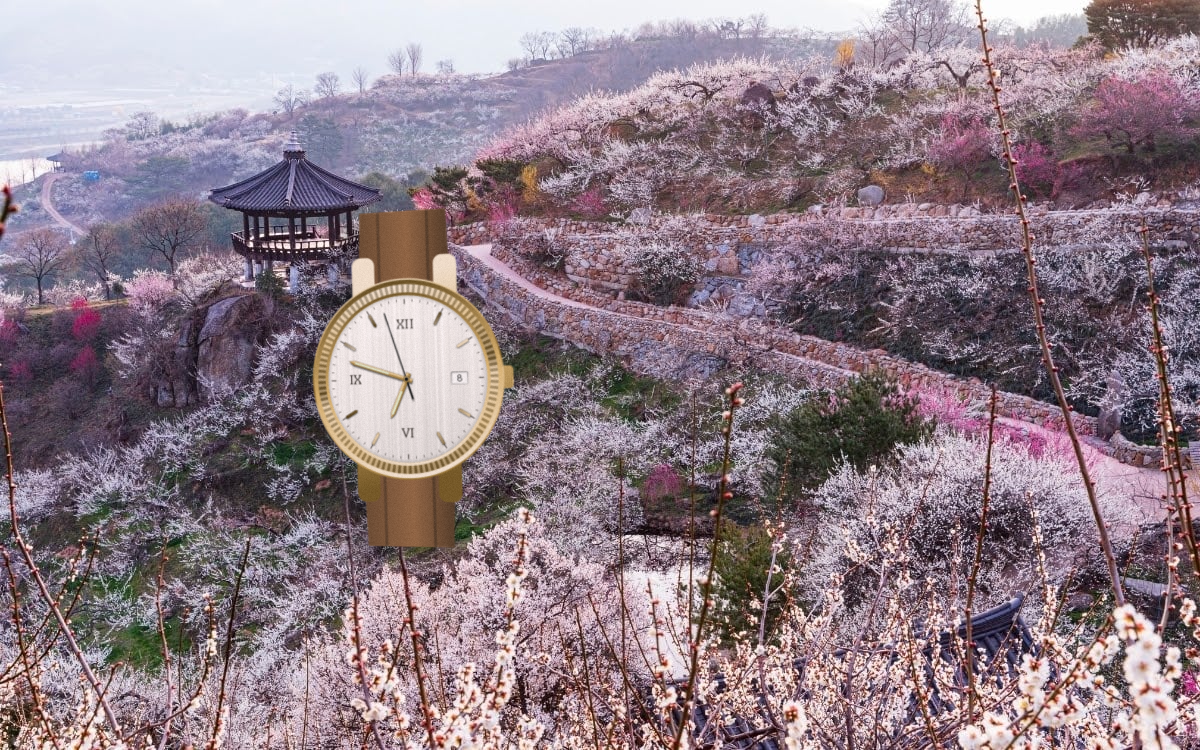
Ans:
**6:47:57**
